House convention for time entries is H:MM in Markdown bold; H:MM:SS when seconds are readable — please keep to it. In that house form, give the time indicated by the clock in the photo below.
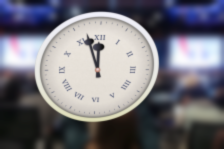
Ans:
**11:57**
